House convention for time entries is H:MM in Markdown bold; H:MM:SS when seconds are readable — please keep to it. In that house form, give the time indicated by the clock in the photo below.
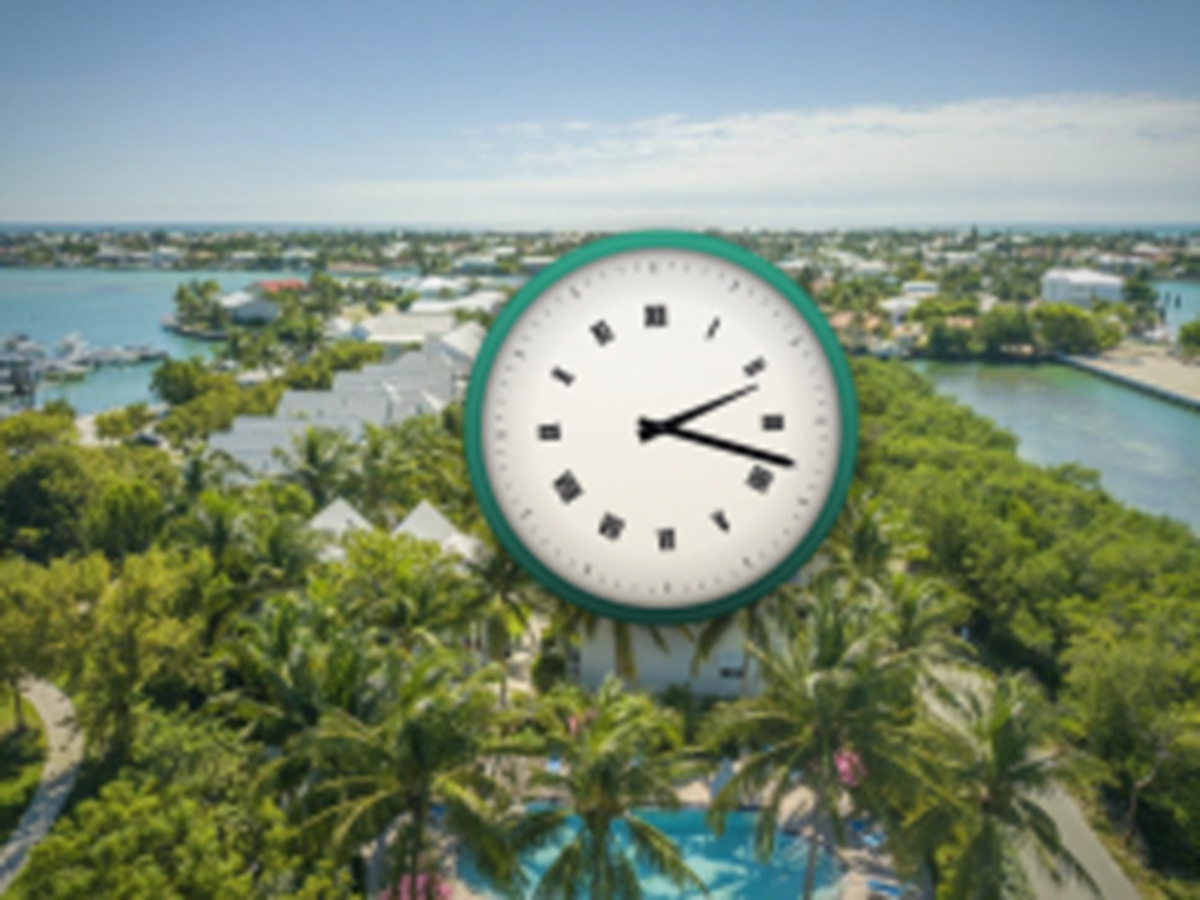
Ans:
**2:18**
